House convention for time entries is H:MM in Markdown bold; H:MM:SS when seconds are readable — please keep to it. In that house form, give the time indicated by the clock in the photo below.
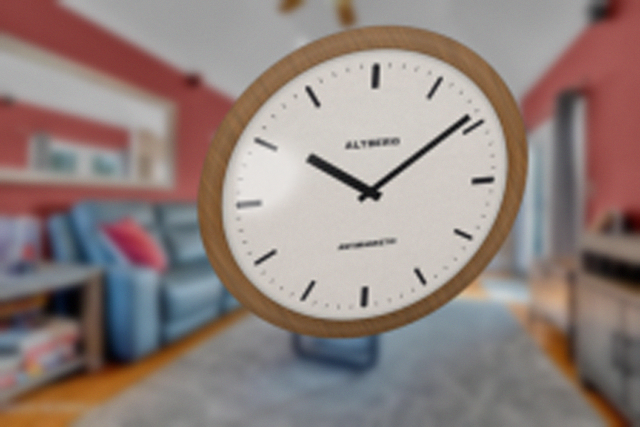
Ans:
**10:09**
